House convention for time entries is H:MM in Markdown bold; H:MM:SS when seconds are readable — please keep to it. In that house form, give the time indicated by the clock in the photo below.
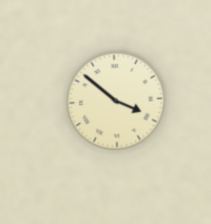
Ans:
**3:52**
